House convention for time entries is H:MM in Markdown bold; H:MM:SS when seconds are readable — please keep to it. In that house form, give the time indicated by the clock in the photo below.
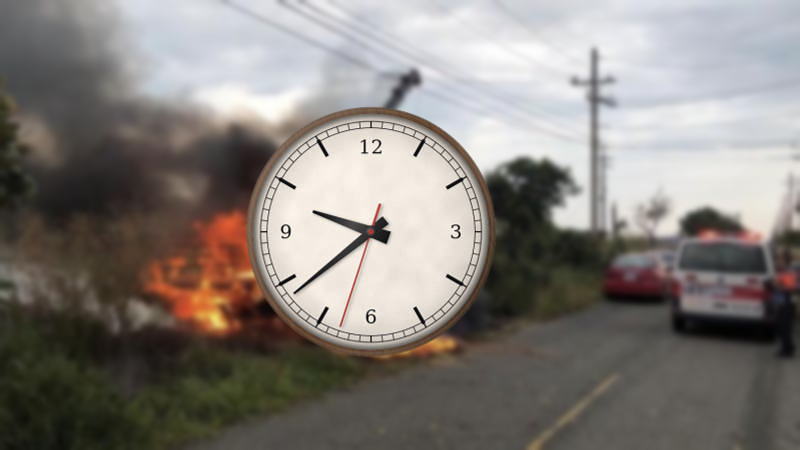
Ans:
**9:38:33**
